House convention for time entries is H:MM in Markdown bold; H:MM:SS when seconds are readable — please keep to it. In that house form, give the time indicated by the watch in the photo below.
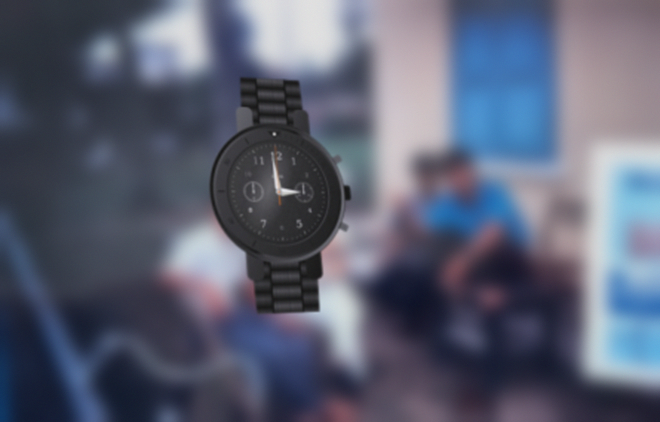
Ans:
**2:59**
